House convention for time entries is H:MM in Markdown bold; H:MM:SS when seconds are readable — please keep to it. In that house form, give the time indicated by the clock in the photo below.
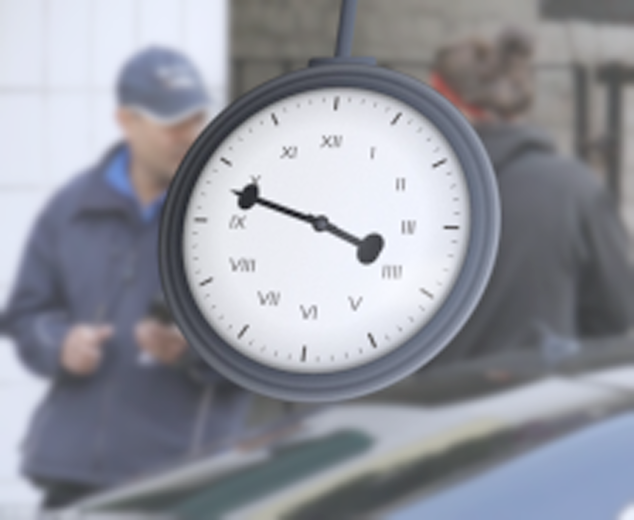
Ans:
**3:48**
